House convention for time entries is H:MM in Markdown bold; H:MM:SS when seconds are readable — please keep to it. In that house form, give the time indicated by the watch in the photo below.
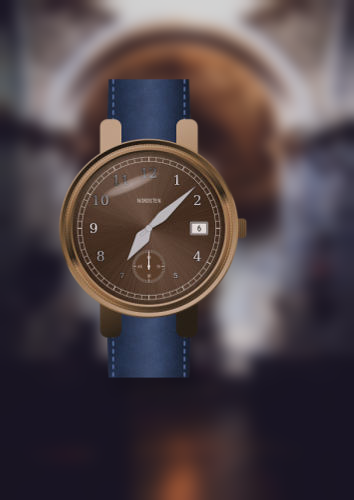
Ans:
**7:08**
